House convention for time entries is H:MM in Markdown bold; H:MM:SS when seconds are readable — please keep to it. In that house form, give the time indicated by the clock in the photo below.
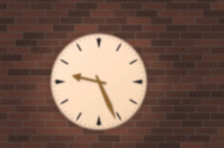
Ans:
**9:26**
